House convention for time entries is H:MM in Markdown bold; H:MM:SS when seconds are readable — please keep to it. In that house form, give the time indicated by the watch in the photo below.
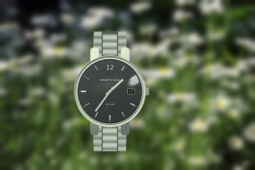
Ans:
**1:36**
